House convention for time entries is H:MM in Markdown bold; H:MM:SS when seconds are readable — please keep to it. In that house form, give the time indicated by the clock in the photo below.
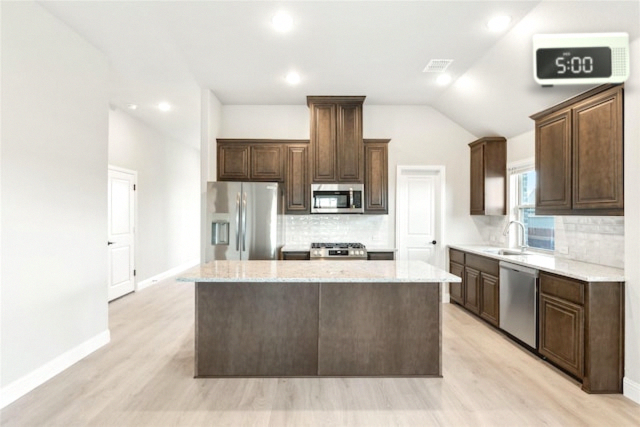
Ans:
**5:00**
